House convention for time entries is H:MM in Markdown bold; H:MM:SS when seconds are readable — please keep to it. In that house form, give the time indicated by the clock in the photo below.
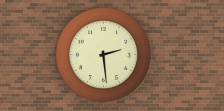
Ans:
**2:29**
